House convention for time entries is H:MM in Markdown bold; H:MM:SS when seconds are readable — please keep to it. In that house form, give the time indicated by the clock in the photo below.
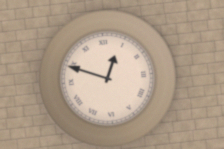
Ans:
**12:49**
